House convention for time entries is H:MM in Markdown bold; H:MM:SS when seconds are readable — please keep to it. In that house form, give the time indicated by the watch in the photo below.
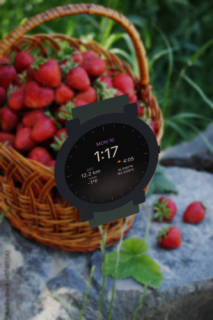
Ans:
**1:17**
